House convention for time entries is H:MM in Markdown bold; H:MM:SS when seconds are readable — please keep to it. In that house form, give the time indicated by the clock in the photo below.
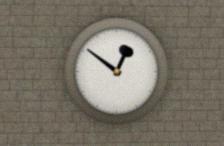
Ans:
**12:51**
